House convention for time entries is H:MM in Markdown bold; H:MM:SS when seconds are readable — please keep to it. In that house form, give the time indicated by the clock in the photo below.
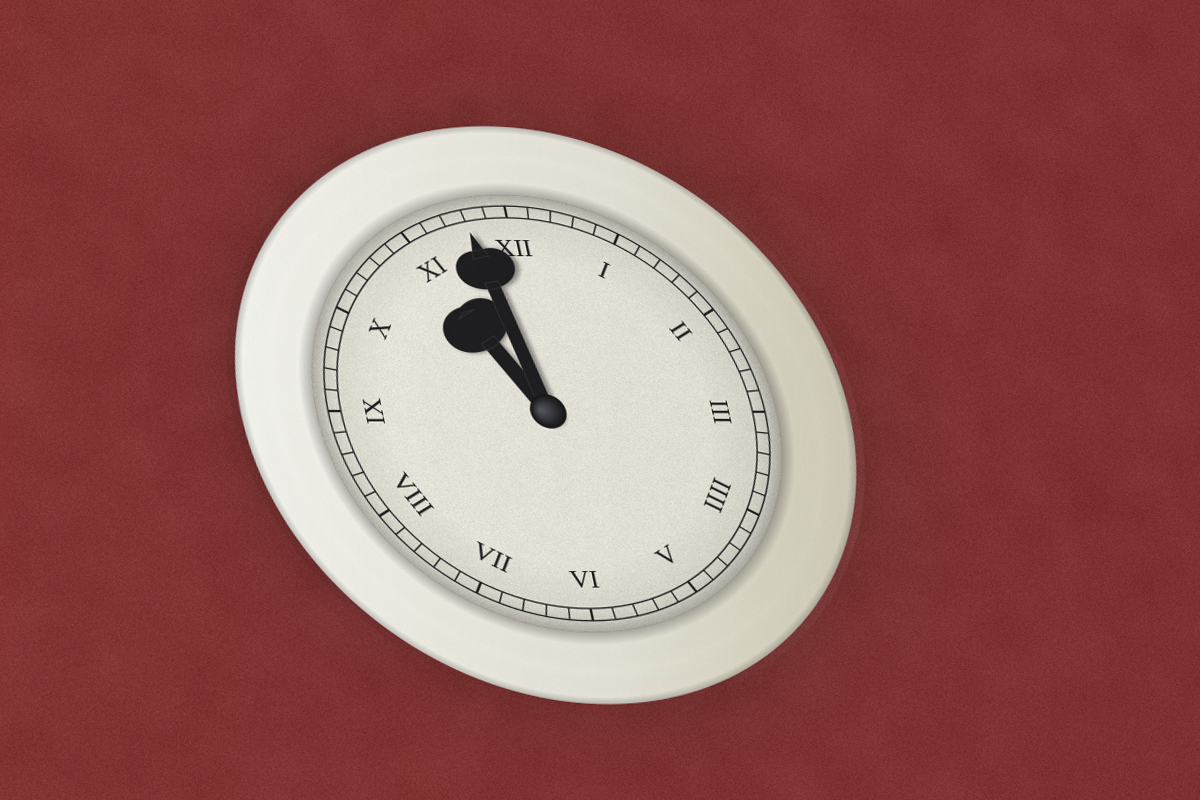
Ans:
**10:58**
